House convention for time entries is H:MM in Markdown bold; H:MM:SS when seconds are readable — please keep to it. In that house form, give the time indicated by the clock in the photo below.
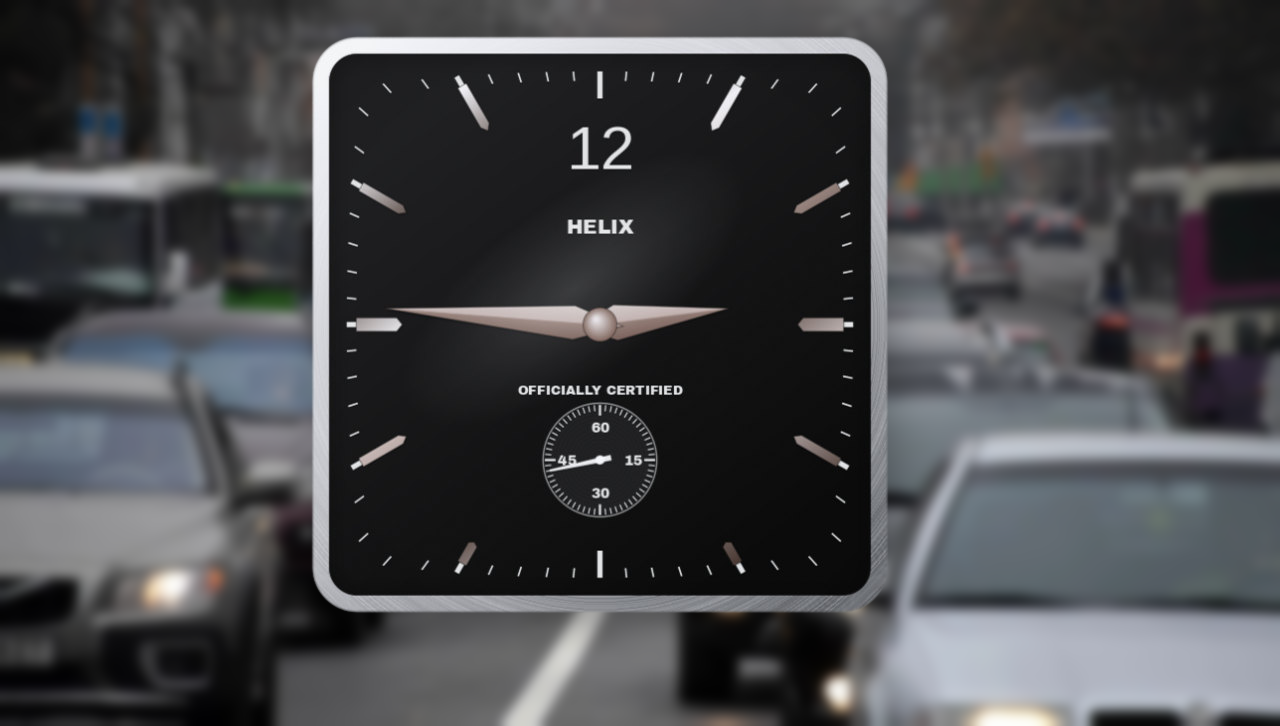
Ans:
**2:45:43**
